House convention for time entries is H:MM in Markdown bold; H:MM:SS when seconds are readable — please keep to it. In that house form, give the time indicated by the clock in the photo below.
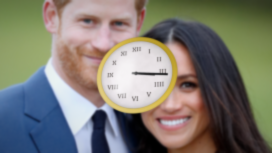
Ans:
**3:16**
